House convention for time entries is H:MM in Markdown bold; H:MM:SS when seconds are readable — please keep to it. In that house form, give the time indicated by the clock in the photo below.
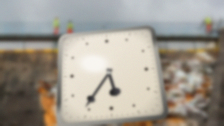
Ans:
**5:36**
